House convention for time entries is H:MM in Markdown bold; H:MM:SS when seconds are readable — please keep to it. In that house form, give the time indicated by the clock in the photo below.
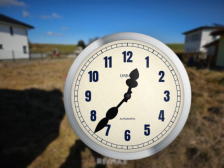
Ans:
**12:37**
